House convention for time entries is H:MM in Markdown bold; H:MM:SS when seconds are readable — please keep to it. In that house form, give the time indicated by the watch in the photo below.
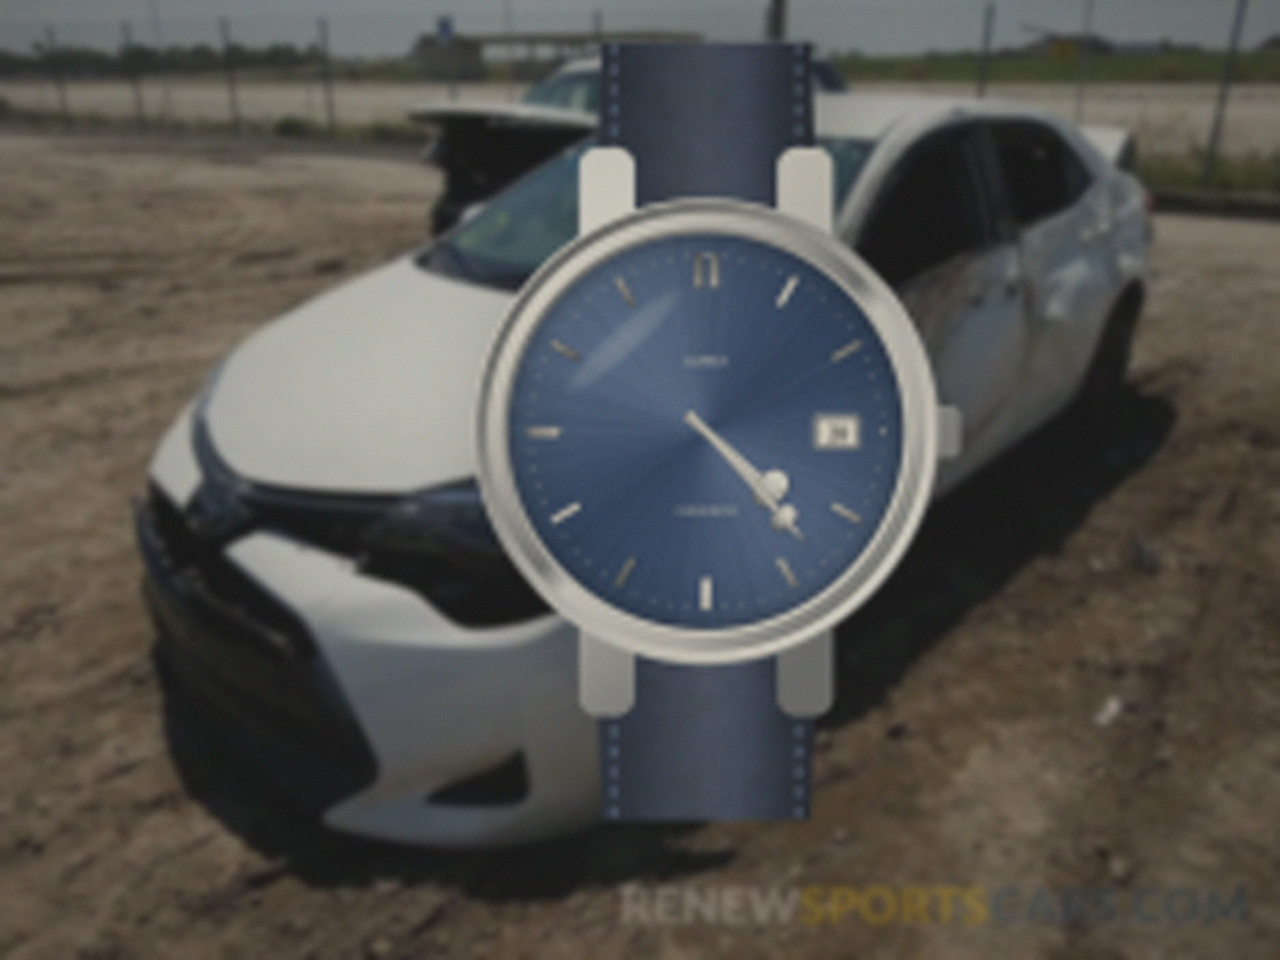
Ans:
**4:23**
